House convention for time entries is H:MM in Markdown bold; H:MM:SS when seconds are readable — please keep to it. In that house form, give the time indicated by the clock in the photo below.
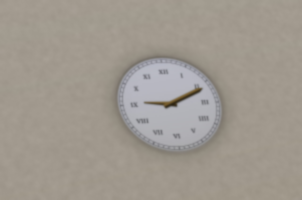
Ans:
**9:11**
